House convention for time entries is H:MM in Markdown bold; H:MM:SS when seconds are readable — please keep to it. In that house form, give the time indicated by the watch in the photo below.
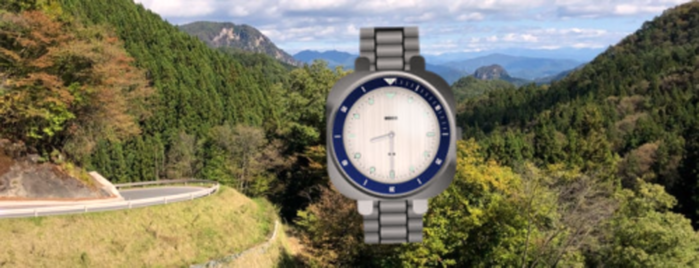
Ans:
**8:30**
